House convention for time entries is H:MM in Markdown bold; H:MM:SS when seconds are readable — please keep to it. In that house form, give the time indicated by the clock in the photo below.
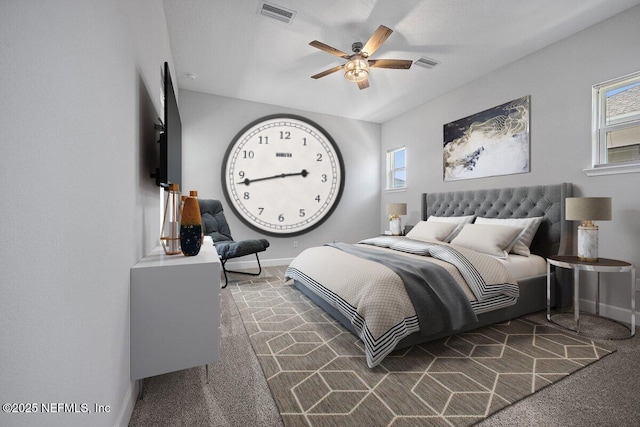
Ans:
**2:43**
